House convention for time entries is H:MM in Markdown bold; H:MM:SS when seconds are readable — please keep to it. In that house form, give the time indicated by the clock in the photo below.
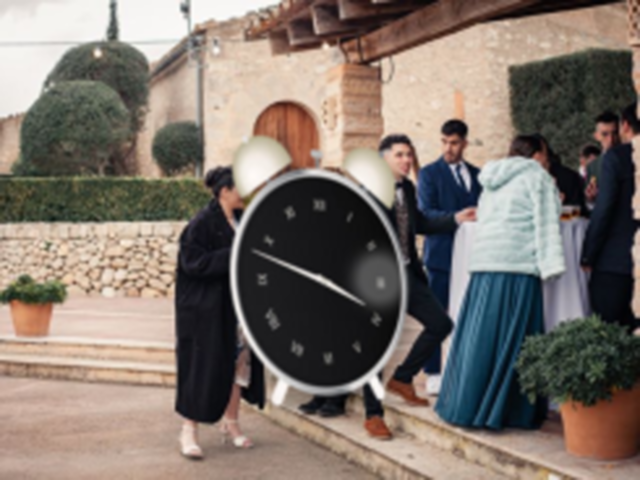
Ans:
**3:48**
